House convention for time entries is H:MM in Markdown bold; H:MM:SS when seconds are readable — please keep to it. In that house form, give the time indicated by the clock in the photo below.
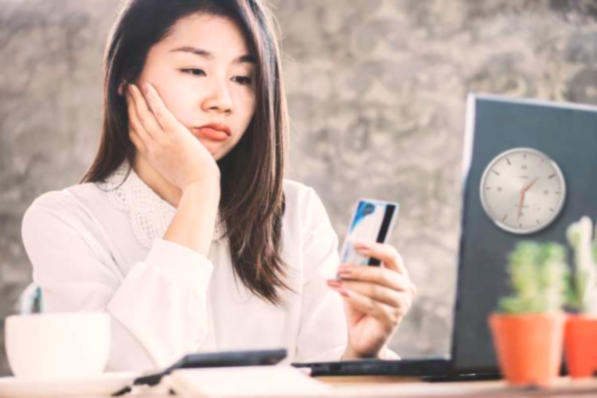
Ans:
**1:31**
